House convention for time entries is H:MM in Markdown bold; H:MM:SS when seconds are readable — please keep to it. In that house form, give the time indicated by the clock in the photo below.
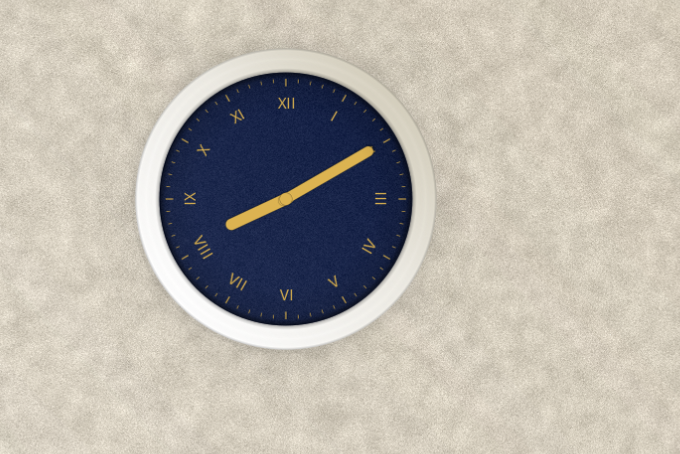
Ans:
**8:10**
